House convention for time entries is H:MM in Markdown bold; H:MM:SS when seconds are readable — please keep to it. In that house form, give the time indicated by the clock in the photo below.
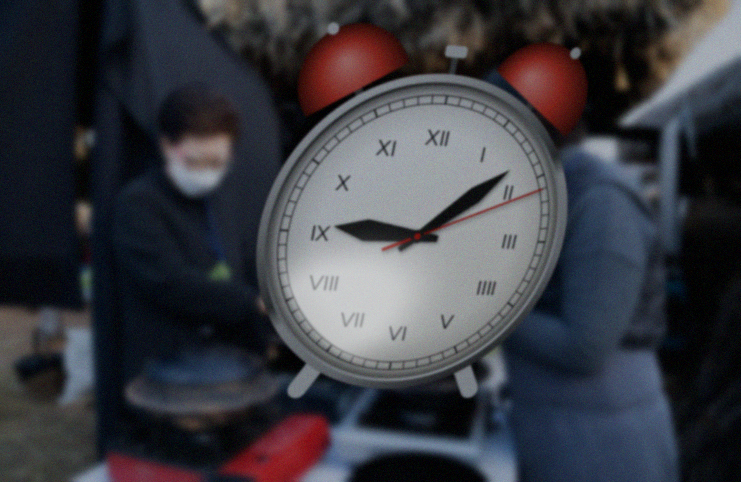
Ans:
**9:08:11**
